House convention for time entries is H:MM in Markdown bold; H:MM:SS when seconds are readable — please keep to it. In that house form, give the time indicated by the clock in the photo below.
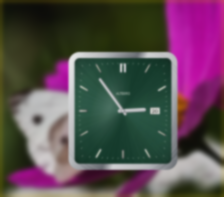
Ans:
**2:54**
